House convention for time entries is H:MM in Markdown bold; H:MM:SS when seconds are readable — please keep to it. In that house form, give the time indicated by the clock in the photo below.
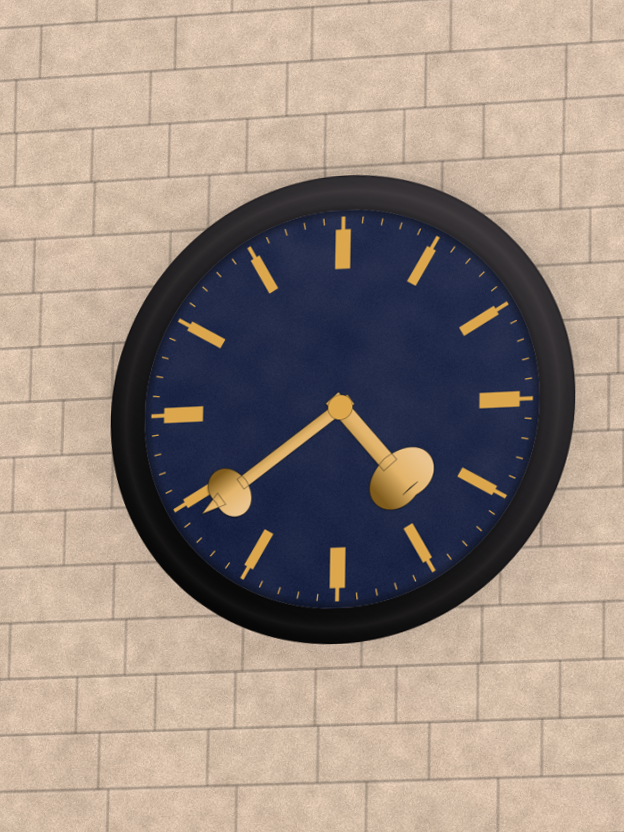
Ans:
**4:39**
